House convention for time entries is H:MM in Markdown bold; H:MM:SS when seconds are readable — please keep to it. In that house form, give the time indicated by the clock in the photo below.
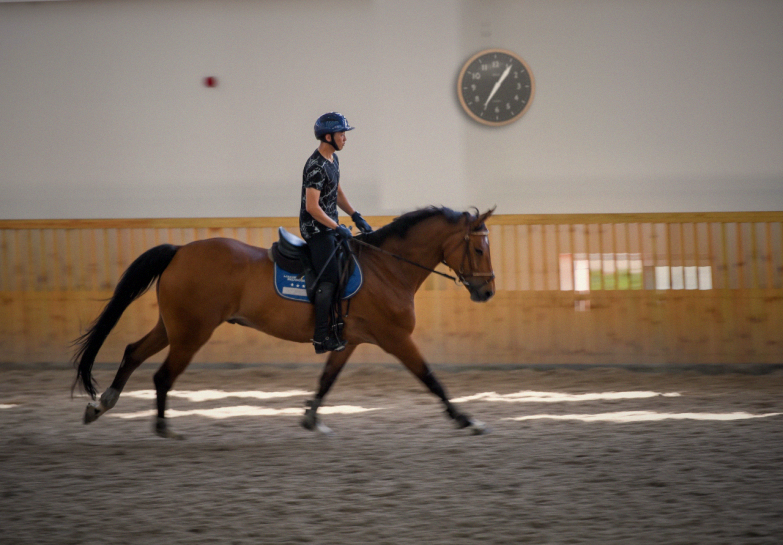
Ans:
**7:06**
